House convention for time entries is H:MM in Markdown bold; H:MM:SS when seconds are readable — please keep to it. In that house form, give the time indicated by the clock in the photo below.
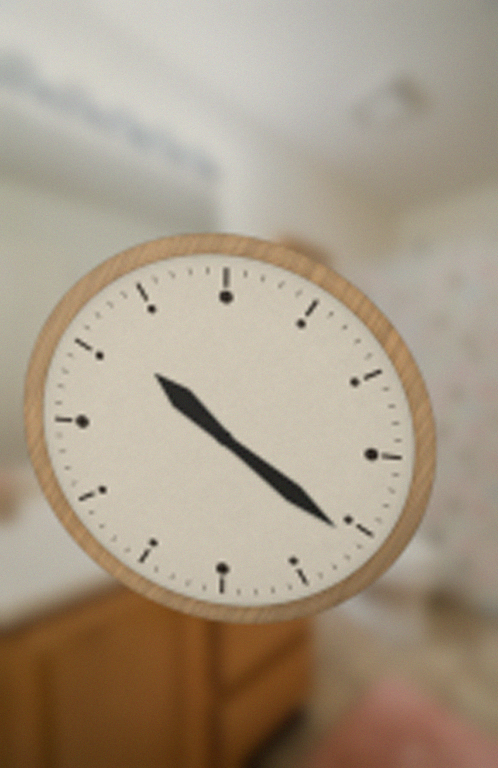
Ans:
**10:21**
